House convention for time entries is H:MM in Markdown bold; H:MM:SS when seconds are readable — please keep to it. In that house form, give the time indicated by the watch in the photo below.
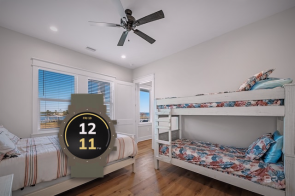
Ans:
**12:11**
